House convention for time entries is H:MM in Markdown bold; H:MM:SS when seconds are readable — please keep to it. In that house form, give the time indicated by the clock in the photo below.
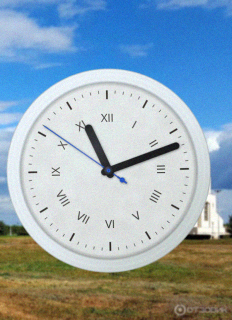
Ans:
**11:11:51**
